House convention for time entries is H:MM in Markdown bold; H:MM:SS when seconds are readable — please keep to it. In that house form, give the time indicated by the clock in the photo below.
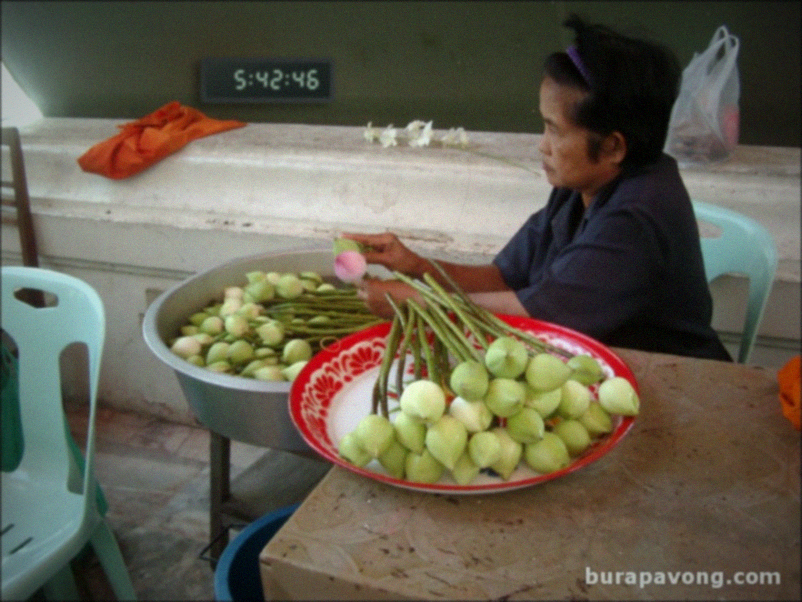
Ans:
**5:42:46**
